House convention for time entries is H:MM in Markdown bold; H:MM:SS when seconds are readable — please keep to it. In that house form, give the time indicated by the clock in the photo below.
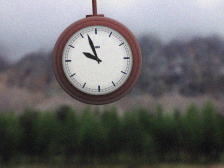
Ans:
**9:57**
